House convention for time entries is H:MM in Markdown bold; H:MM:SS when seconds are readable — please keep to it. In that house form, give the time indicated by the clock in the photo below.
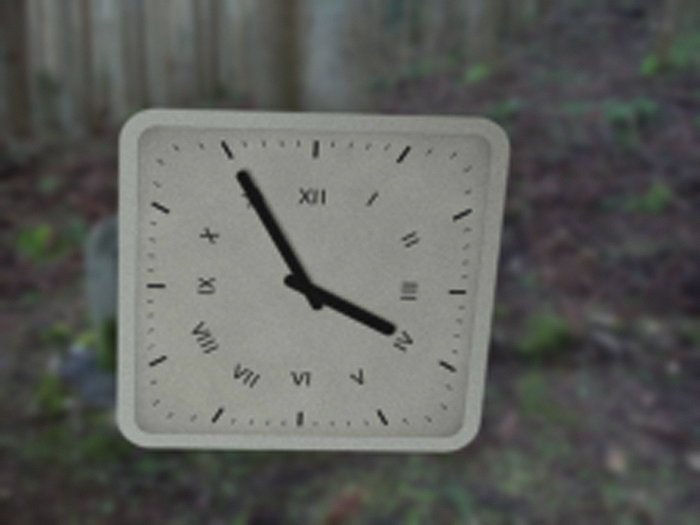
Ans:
**3:55**
